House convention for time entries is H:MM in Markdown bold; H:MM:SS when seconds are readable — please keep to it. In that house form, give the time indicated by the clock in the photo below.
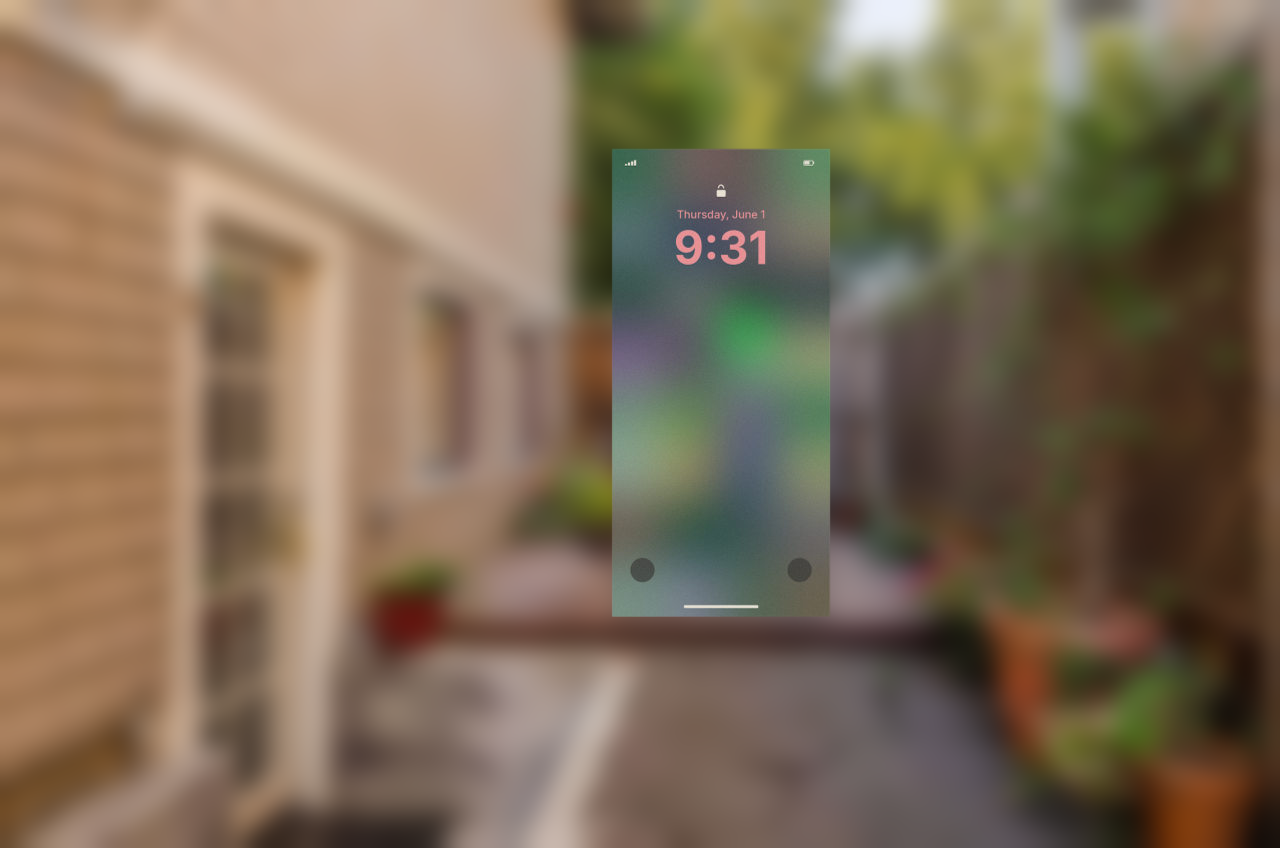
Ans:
**9:31**
